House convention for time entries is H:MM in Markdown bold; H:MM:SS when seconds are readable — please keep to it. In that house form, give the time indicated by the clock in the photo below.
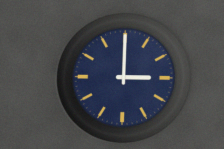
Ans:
**3:00**
